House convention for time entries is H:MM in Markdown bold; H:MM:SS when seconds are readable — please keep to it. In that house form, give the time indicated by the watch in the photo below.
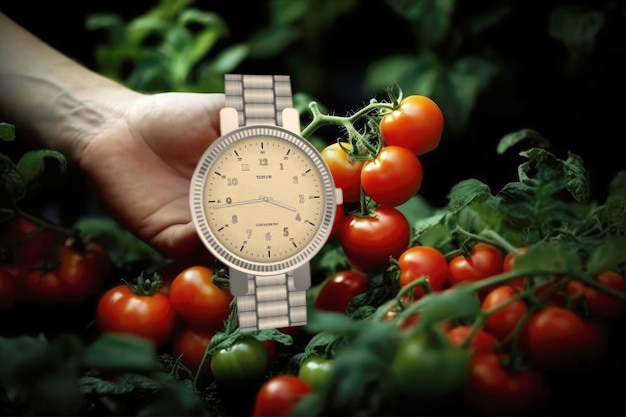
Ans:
**3:44**
